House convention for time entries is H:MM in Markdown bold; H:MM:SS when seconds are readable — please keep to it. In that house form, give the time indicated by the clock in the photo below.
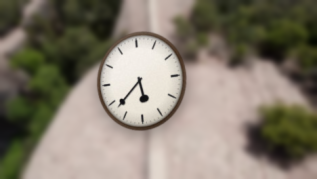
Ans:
**5:38**
